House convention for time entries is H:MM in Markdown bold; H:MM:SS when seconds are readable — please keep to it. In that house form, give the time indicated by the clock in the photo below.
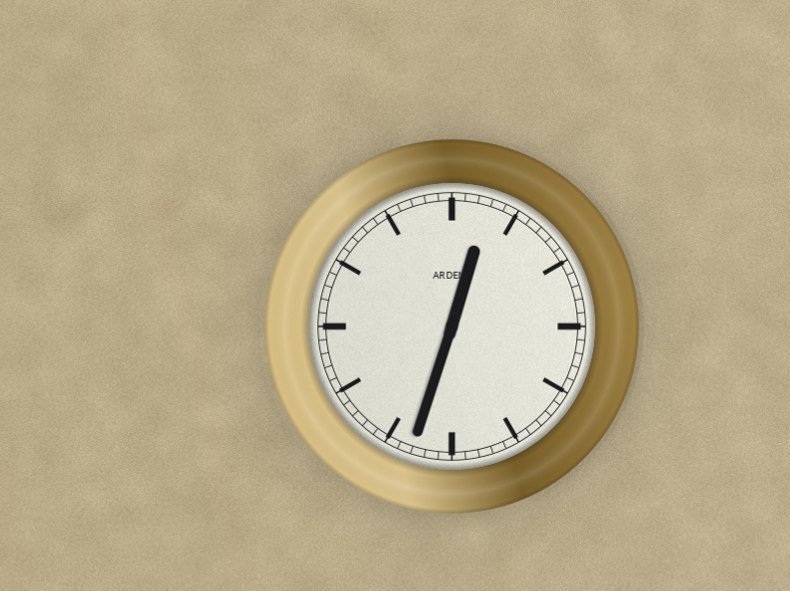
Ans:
**12:33**
